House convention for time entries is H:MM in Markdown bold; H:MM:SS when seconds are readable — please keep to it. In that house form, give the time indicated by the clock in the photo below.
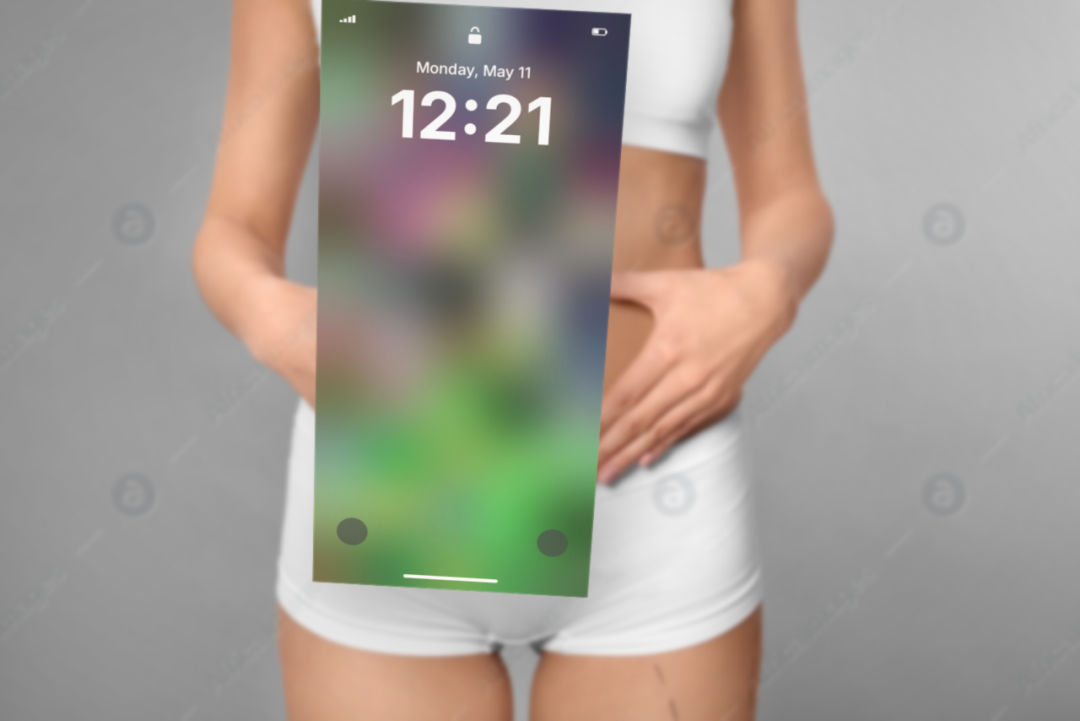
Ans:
**12:21**
